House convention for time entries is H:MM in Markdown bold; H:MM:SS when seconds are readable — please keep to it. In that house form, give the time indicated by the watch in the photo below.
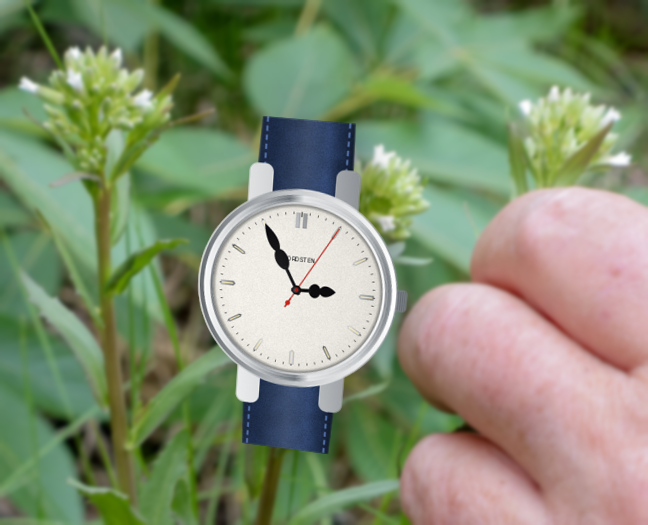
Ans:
**2:55:05**
